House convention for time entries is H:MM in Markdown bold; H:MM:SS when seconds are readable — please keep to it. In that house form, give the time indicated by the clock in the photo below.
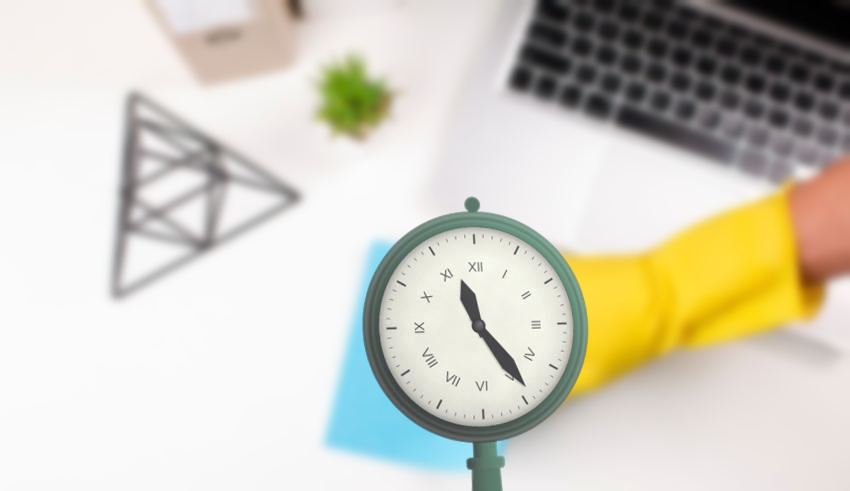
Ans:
**11:24**
